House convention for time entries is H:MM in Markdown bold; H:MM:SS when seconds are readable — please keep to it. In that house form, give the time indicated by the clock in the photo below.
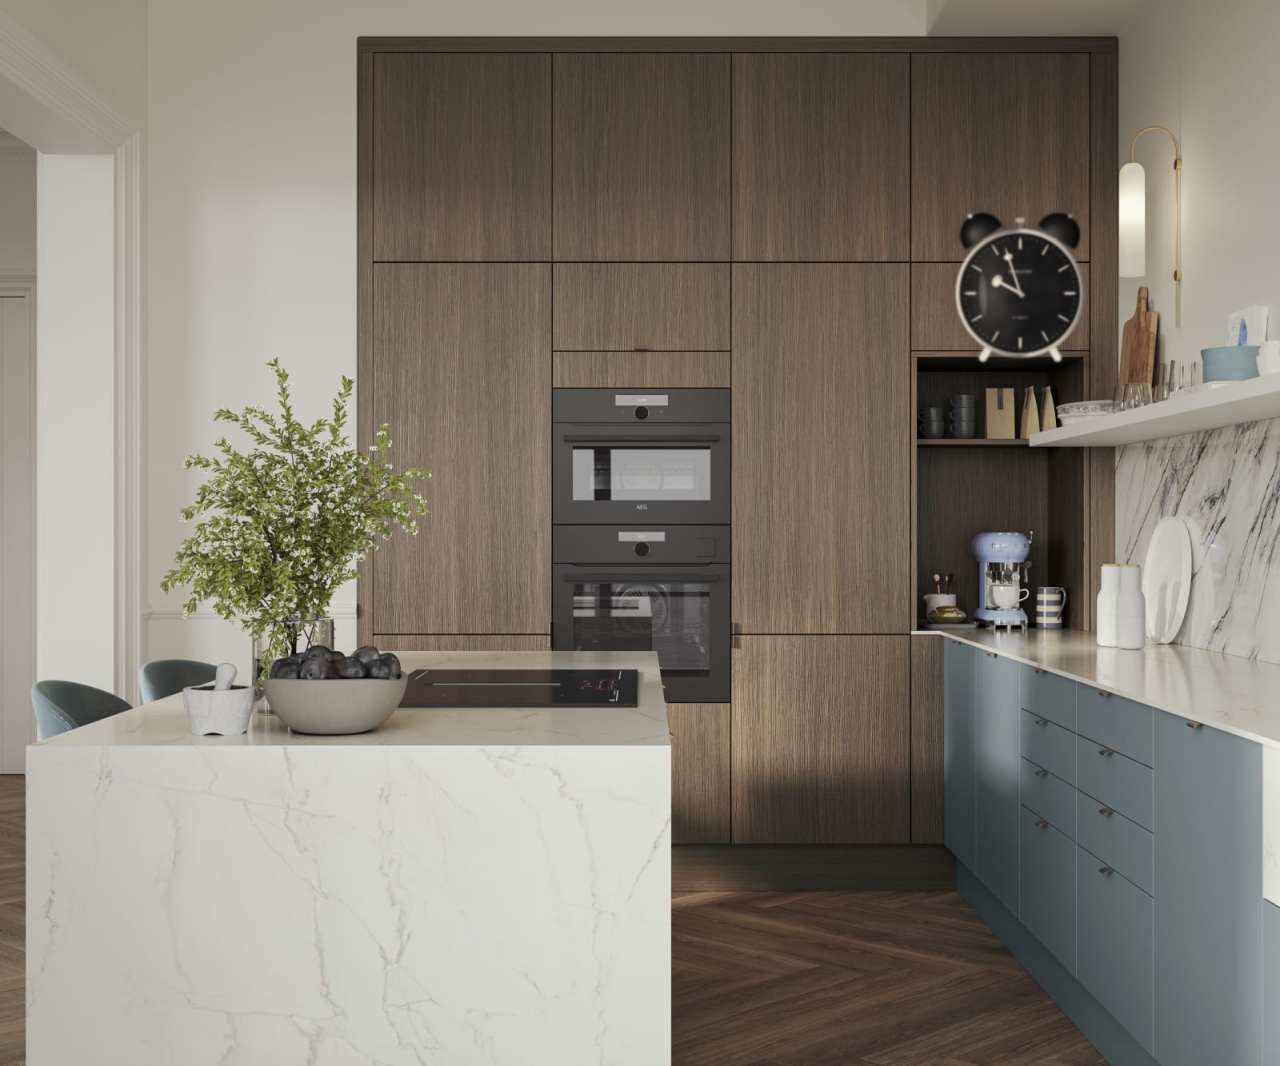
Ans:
**9:57**
